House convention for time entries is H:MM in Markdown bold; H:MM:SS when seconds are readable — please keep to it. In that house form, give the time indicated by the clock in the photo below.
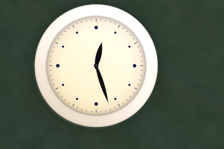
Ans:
**12:27**
